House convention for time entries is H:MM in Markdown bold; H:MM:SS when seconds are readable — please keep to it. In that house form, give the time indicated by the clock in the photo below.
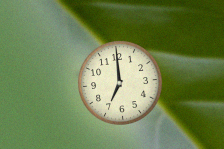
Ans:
**7:00**
